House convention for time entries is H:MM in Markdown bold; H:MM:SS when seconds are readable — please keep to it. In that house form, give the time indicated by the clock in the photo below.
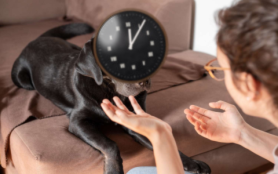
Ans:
**12:06**
